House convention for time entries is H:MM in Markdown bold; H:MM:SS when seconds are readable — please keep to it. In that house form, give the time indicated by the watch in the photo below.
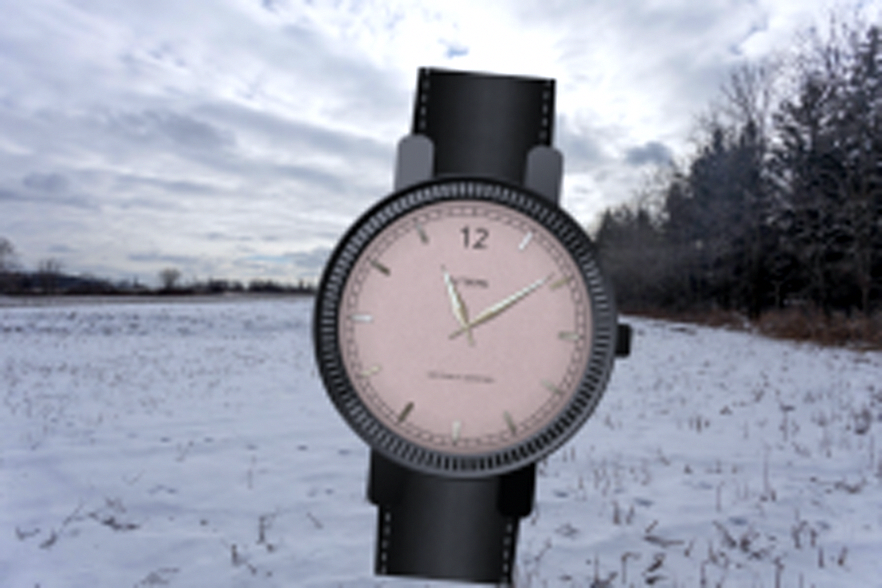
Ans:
**11:09**
